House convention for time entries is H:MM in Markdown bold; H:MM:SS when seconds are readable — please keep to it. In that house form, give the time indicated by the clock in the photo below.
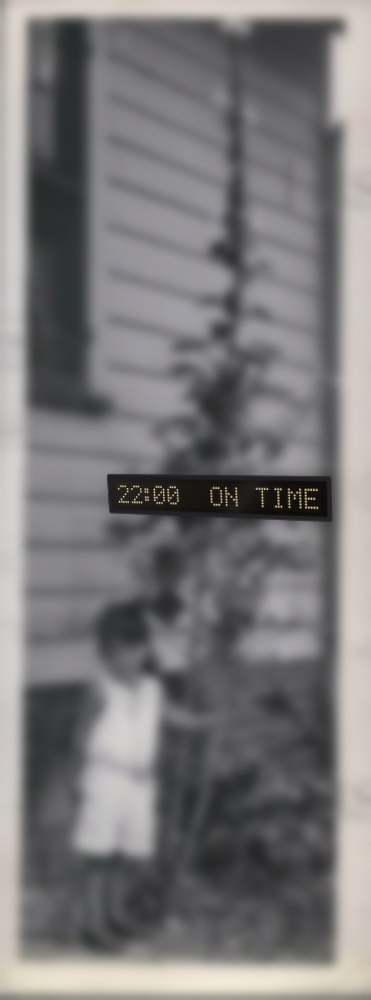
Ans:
**22:00**
